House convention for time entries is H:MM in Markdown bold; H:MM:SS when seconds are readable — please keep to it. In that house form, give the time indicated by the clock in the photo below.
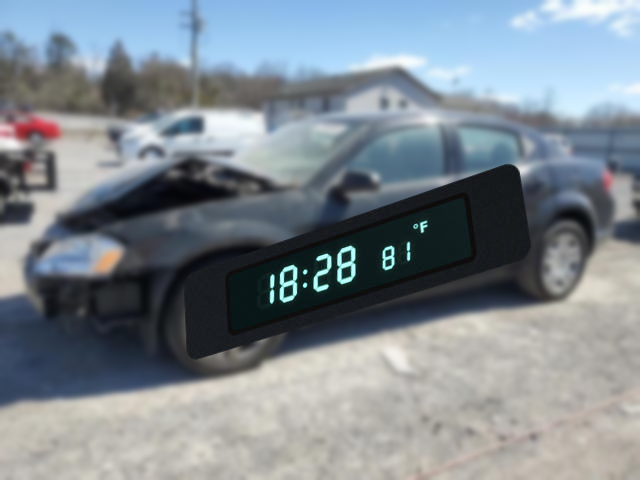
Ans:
**18:28**
